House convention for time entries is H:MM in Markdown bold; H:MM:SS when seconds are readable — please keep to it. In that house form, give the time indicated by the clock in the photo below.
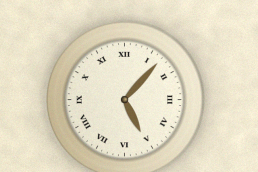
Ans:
**5:07**
